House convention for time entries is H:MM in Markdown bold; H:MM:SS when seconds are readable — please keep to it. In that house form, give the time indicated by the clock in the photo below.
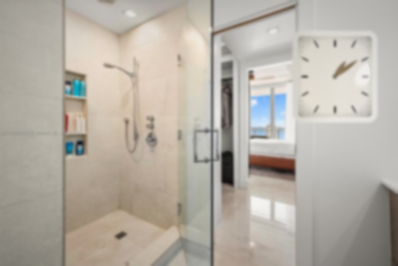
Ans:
**1:09**
